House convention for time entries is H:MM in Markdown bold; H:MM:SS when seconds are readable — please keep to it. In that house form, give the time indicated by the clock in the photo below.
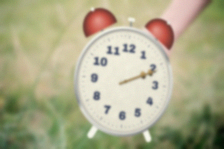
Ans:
**2:11**
